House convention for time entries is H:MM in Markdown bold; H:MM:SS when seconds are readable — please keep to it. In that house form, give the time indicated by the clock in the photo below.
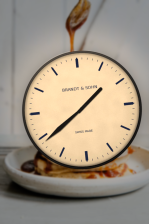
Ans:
**1:39**
